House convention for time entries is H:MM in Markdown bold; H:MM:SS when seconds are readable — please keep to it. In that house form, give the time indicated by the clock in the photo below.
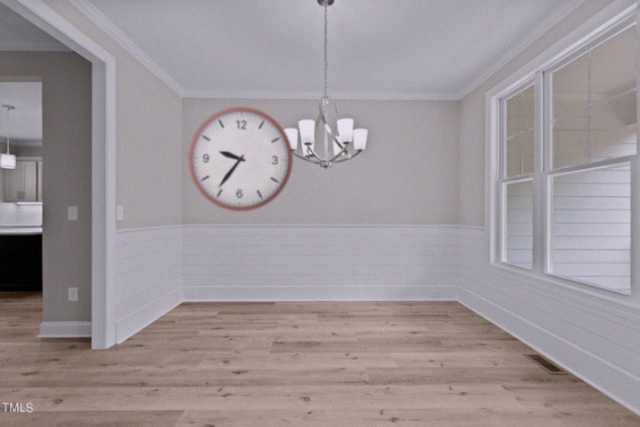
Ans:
**9:36**
